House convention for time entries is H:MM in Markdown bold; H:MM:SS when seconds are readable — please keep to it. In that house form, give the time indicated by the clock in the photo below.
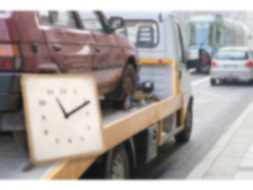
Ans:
**11:11**
